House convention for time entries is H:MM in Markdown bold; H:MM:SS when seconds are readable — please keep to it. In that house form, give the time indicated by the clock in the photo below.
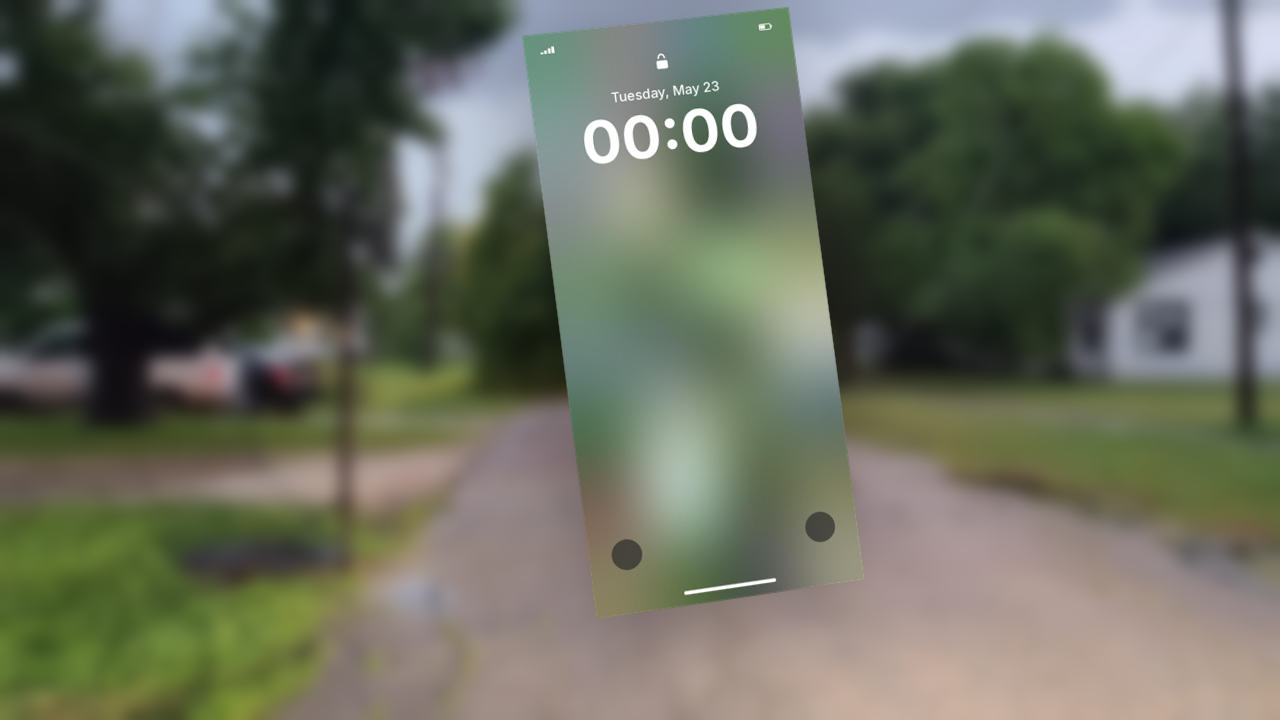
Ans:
**0:00**
